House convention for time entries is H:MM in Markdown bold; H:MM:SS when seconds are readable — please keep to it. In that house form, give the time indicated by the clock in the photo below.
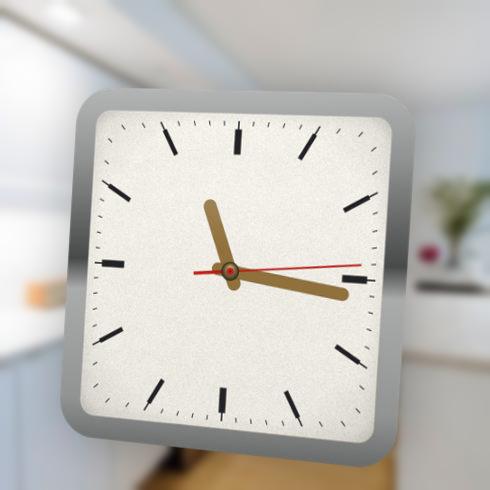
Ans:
**11:16:14**
